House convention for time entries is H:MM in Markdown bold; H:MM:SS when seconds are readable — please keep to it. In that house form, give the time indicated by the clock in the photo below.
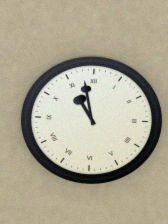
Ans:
**10:58**
